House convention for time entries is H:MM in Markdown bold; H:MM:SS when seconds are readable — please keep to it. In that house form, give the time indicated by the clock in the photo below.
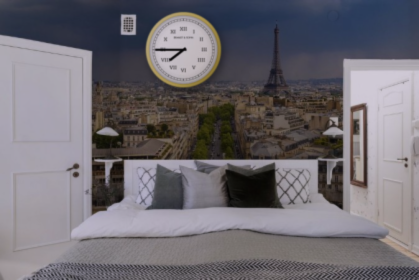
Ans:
**7:45**
